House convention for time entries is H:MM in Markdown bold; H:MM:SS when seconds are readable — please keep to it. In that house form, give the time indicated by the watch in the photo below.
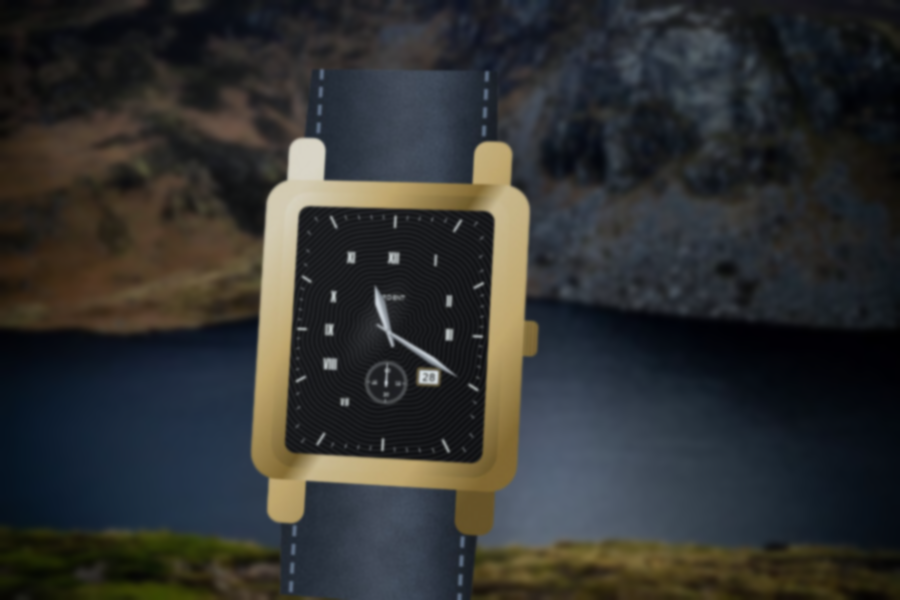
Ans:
**11:20**
